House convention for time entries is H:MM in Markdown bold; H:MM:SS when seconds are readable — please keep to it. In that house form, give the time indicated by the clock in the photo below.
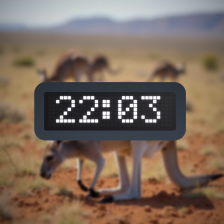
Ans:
**22:03**
